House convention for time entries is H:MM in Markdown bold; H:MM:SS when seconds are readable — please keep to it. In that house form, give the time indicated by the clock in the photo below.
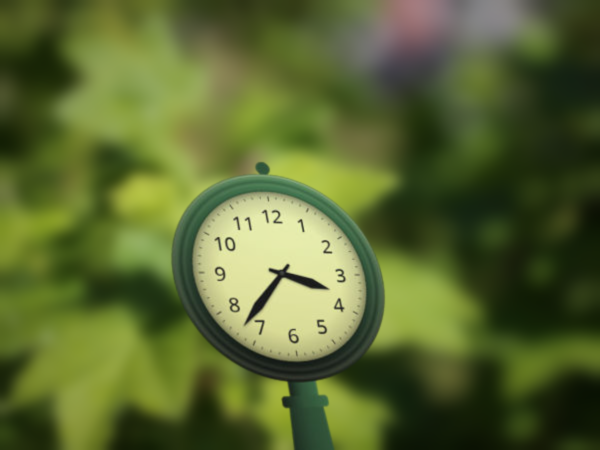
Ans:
**3:37**
